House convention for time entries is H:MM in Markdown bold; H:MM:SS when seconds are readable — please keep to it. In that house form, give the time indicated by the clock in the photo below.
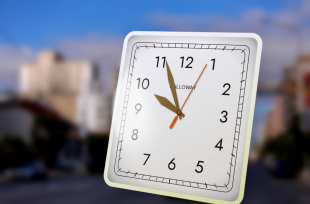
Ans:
**9:56:04**
